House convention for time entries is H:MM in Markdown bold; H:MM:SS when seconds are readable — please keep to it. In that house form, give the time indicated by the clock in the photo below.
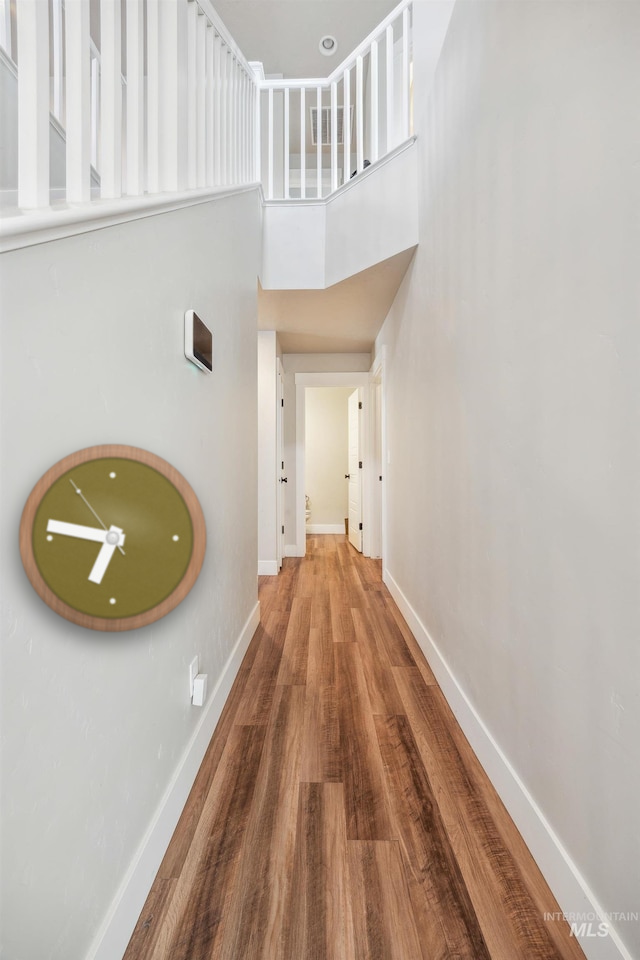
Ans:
**6:46:54**
